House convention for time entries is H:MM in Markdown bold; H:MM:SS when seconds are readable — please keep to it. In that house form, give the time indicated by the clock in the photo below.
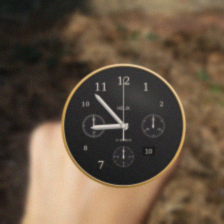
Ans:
**8:53**
